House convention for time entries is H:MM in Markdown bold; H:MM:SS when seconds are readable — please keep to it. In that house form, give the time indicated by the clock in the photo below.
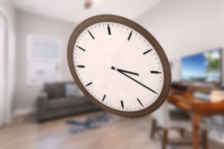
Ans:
**3:20**
